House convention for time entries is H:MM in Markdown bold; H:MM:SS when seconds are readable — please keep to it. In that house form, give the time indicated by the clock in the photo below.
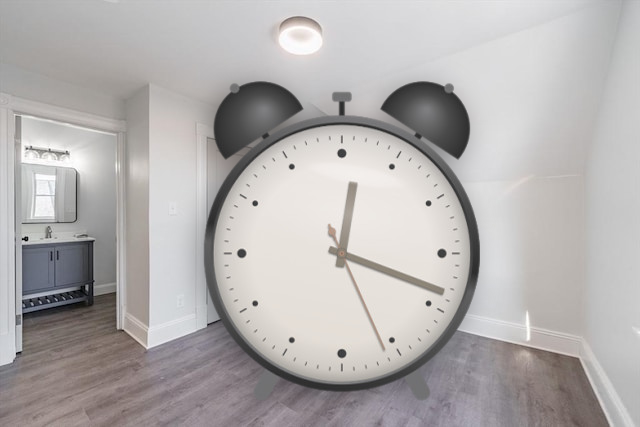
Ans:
**12:18:26**
